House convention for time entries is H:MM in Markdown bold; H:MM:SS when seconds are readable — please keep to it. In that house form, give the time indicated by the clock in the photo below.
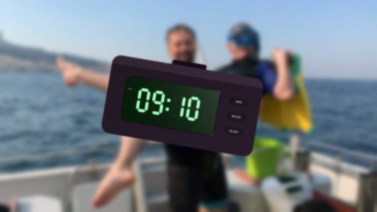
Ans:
**9:10**
